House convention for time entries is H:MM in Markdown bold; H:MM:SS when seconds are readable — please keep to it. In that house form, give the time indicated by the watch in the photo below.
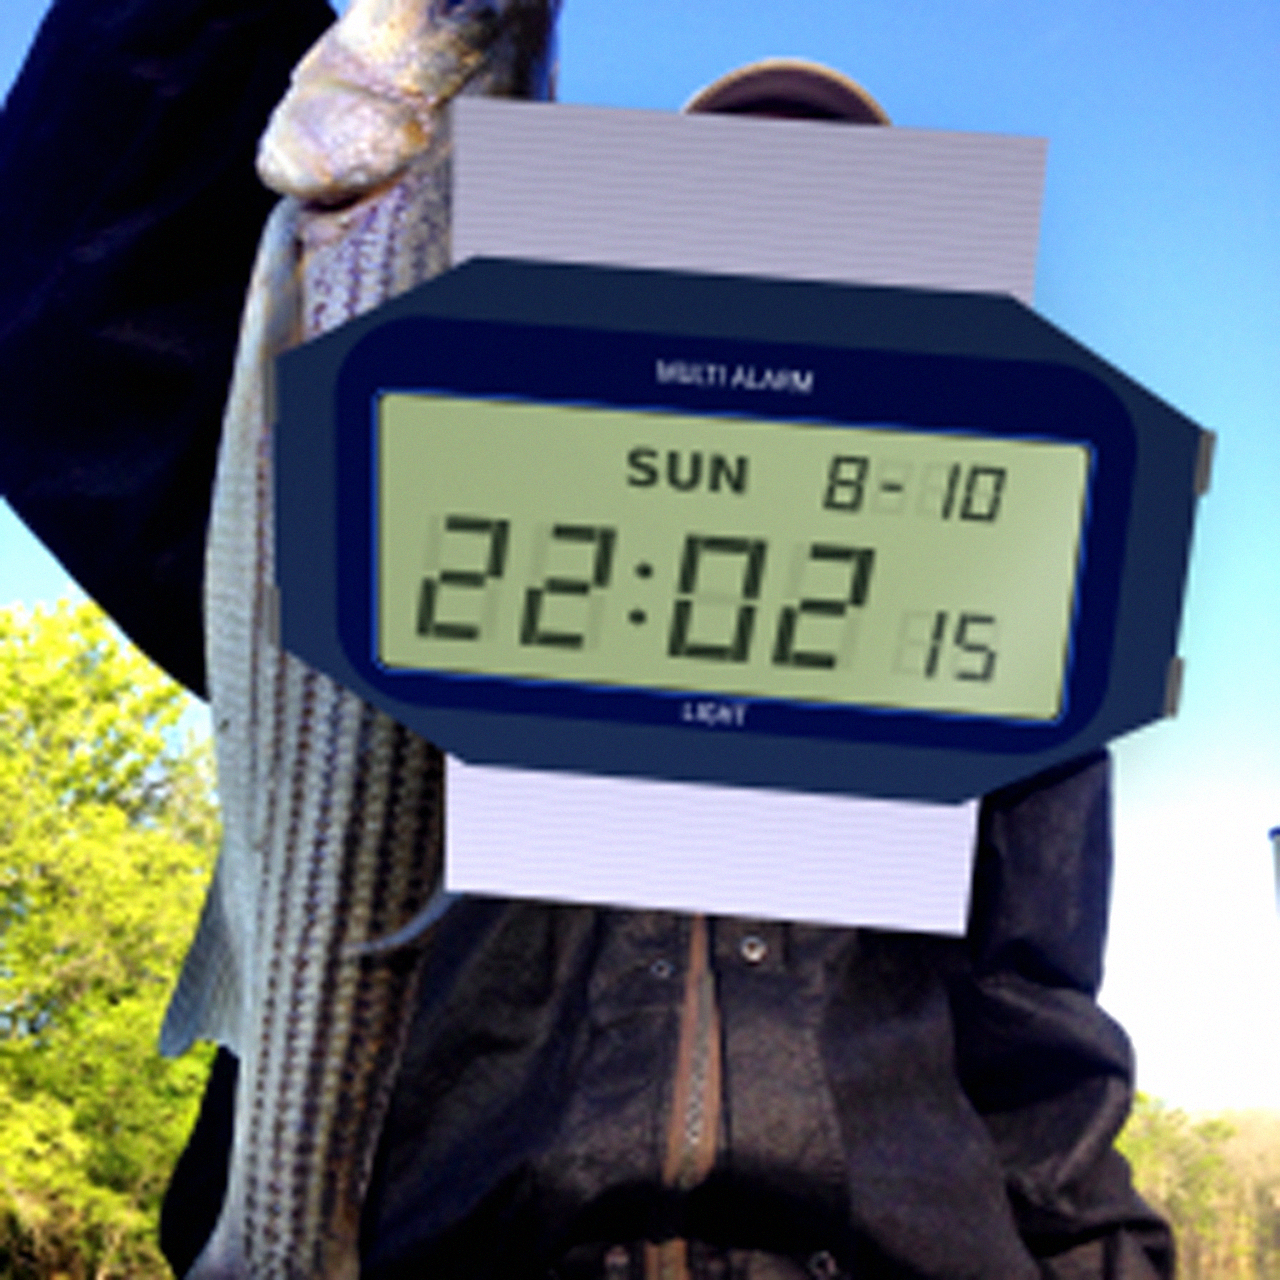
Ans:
**22:02:15**
